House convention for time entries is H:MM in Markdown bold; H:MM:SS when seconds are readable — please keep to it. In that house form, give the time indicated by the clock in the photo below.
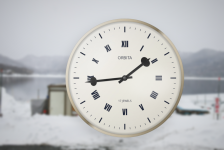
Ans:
**1:44**
